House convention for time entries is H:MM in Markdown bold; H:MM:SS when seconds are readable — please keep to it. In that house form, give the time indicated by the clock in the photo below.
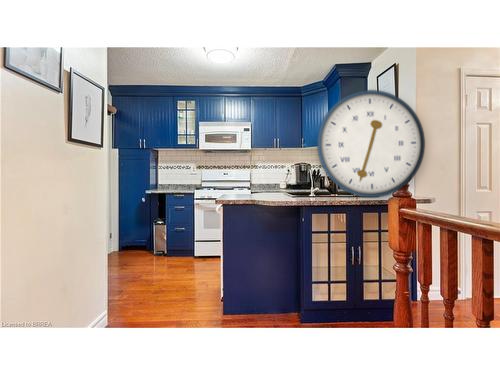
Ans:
**12:33**
